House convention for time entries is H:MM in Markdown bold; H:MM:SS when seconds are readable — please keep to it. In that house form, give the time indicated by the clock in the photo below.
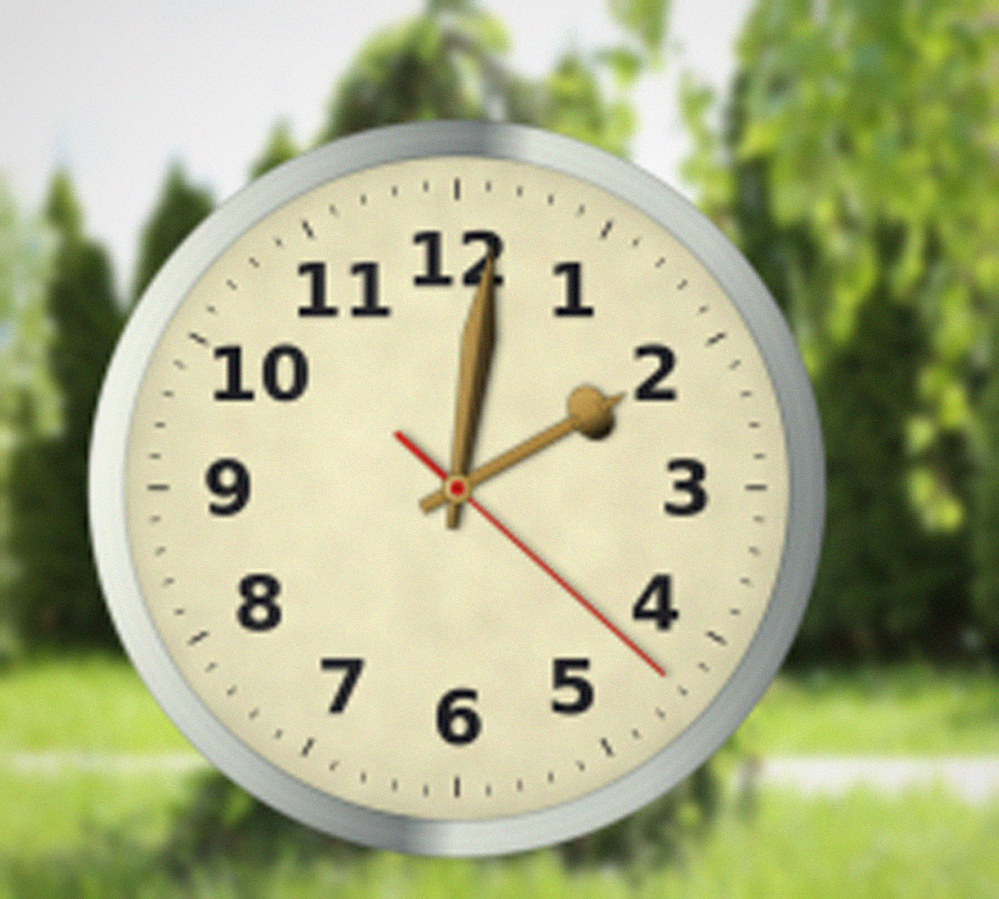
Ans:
**2:01:22**
